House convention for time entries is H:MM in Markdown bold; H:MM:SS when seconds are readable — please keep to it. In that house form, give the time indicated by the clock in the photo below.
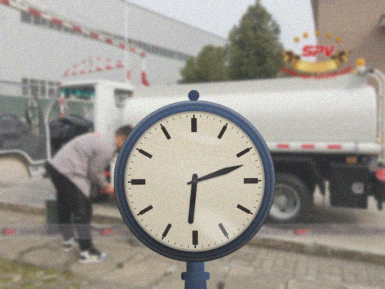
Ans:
**6:12**
